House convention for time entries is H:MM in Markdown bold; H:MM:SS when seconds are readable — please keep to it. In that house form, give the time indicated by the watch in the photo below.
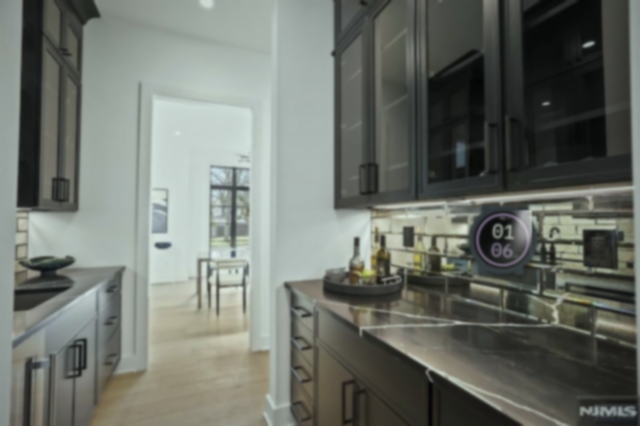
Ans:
**1:06**
